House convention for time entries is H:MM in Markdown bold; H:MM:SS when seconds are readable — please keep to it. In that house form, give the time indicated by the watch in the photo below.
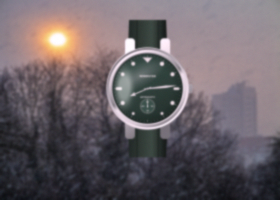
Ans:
**8:14**
